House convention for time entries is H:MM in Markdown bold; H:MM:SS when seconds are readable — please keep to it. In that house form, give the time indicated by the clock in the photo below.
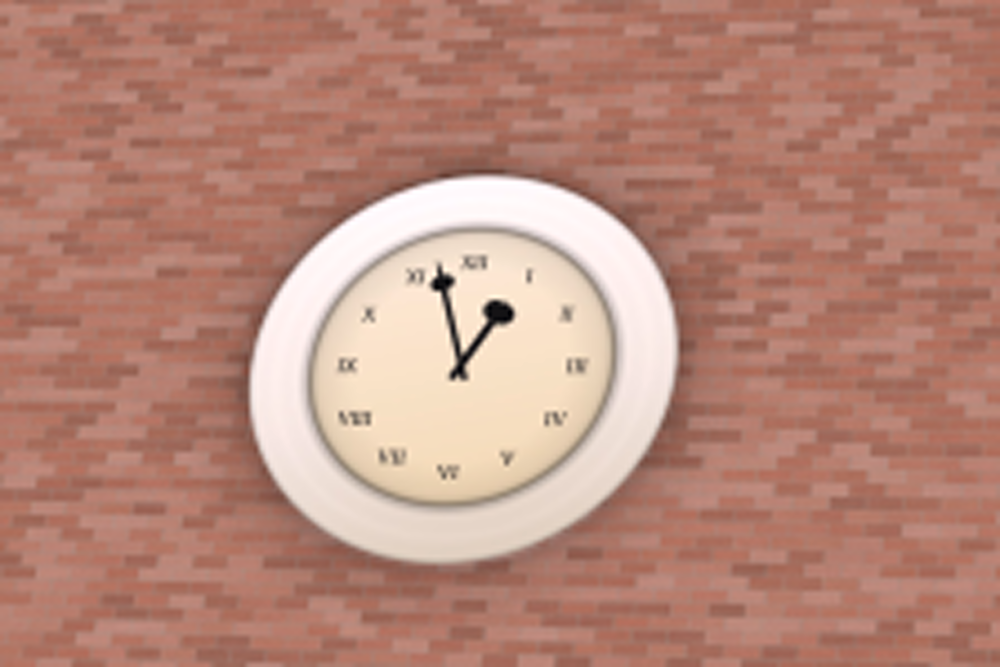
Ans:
**12:57**
